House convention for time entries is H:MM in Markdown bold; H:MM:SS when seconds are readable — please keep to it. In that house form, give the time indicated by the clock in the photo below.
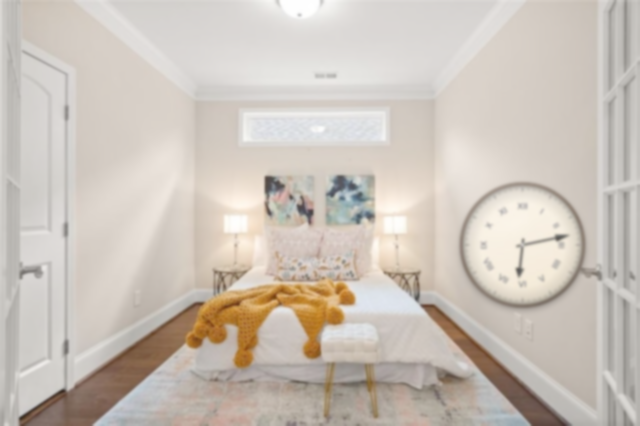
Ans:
**6:13**
